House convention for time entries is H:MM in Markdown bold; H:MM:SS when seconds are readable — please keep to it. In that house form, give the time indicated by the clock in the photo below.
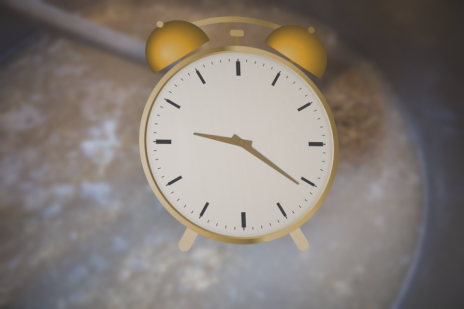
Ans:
**9:21**
